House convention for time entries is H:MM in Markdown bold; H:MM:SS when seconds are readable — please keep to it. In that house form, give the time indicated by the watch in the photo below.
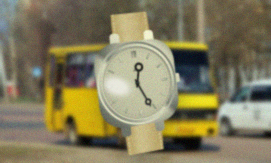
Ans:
**12:26**
